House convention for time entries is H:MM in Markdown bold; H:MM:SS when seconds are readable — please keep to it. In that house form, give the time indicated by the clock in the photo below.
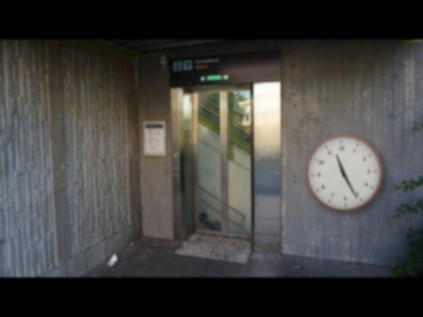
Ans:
**11:26**
